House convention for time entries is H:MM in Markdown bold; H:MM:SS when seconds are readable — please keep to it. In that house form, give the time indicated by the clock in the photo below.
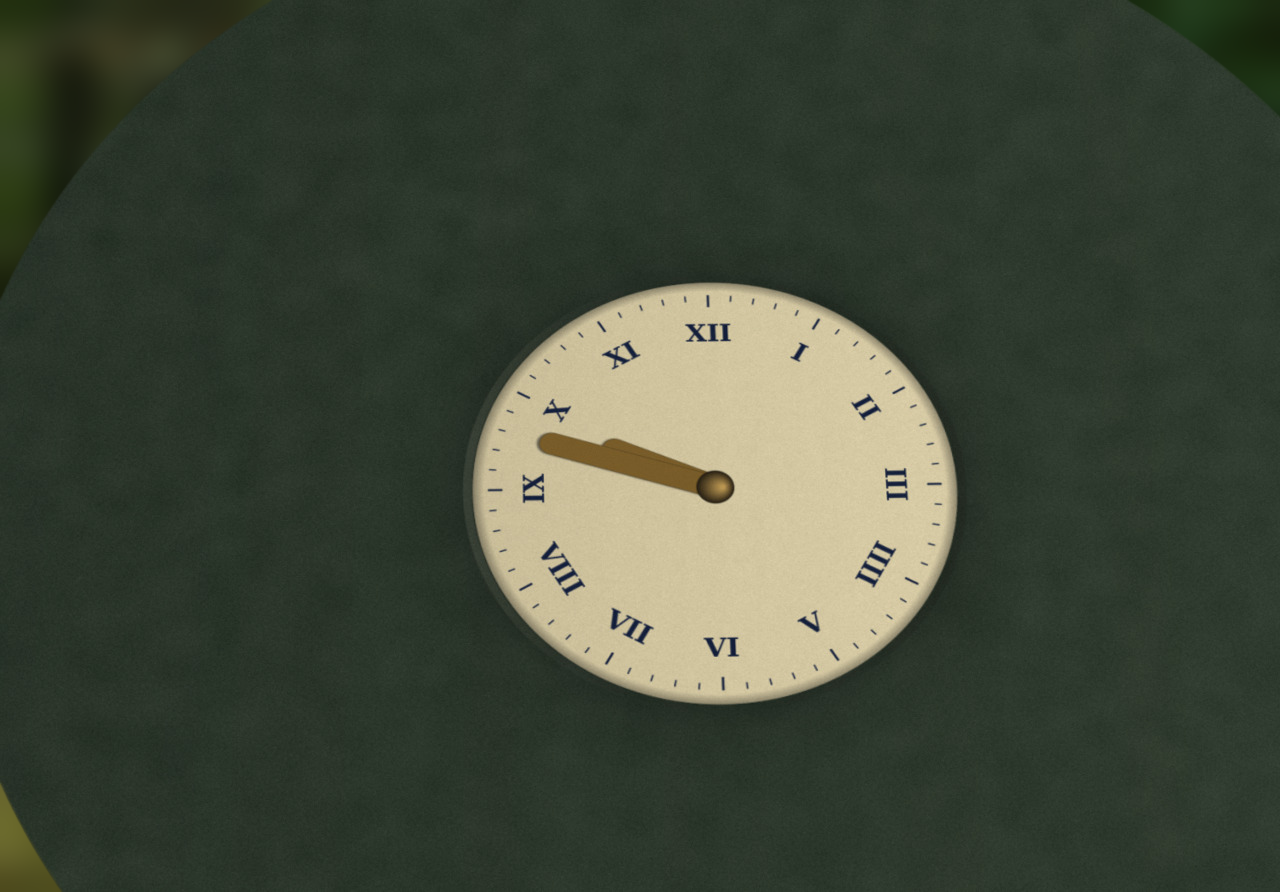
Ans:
**9:48**
